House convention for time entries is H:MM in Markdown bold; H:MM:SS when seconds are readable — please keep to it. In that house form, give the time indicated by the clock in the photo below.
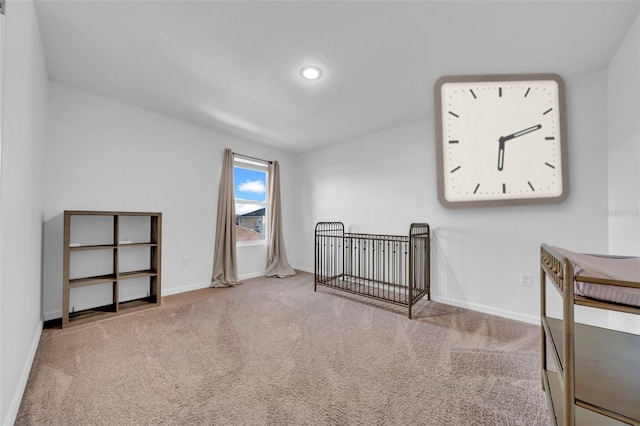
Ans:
**6:12**
